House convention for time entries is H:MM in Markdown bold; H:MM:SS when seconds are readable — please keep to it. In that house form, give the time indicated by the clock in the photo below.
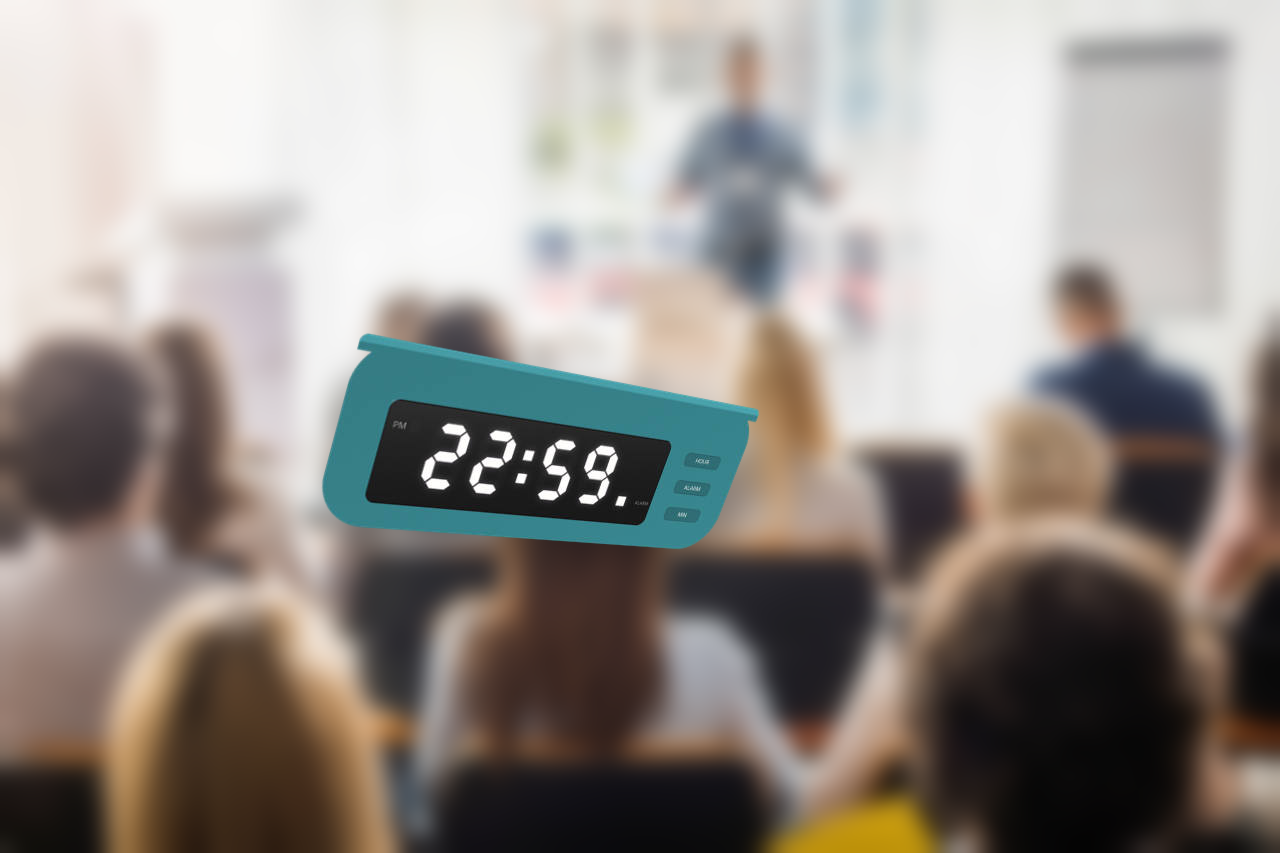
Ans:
**22:59**
